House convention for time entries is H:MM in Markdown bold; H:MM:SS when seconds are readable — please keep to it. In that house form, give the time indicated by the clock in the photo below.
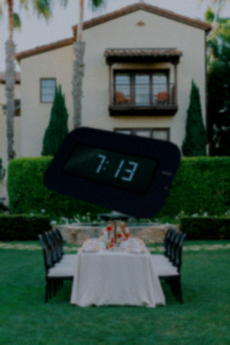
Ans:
**7:13**
